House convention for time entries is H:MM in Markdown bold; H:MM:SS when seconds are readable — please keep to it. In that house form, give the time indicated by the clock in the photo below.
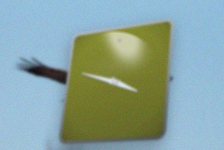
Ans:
**3:48**
